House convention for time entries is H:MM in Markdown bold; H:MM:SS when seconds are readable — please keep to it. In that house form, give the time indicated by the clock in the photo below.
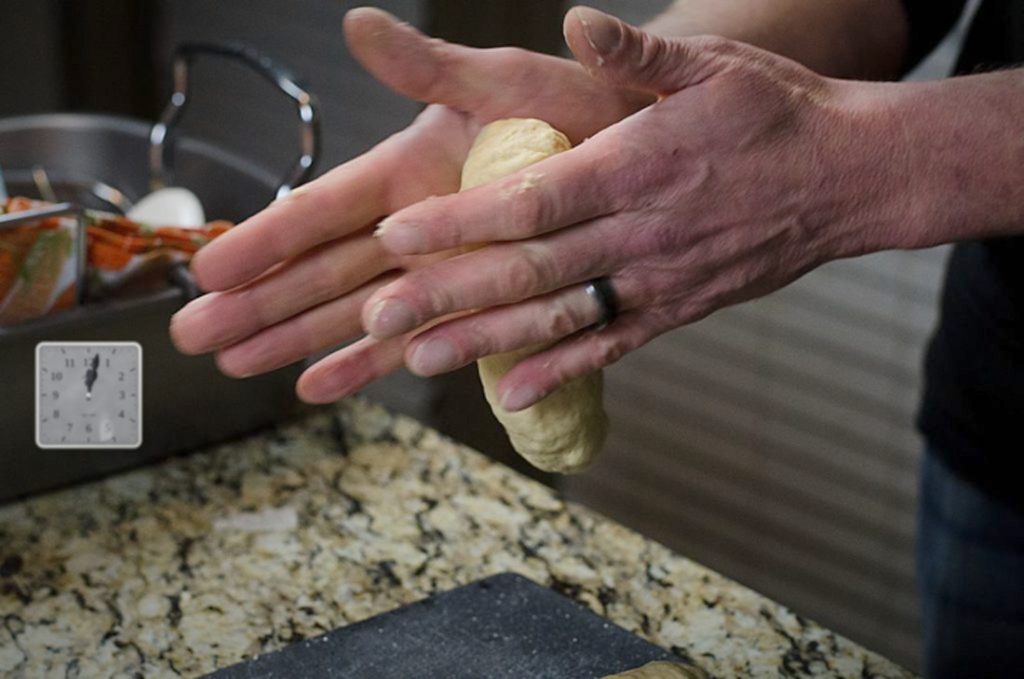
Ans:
**12:02**
